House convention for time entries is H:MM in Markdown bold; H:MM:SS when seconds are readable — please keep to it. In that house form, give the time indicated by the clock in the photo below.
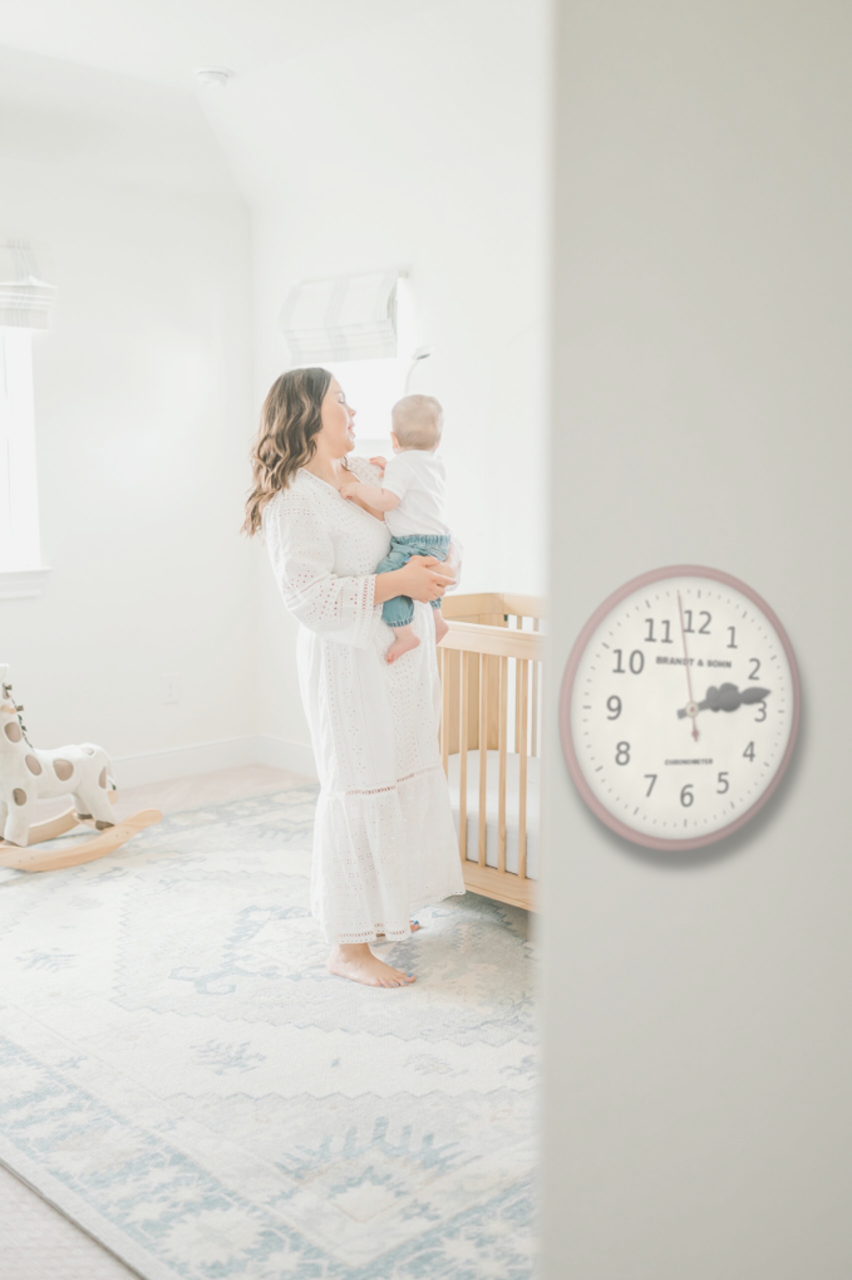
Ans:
**2:12:58**
